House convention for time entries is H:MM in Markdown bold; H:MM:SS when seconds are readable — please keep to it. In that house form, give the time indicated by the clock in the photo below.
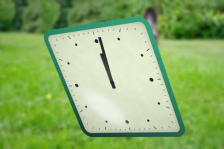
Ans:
**12:01**
